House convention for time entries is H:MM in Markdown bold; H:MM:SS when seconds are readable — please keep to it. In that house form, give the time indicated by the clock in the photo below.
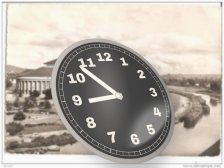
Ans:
**8:53**
